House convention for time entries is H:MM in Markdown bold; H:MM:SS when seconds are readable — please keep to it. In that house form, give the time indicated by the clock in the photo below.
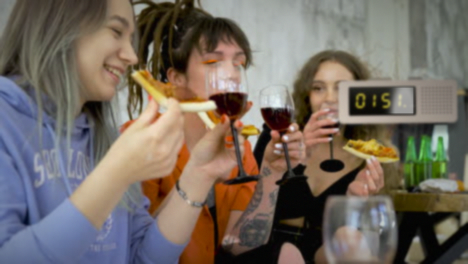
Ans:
**1:51**
